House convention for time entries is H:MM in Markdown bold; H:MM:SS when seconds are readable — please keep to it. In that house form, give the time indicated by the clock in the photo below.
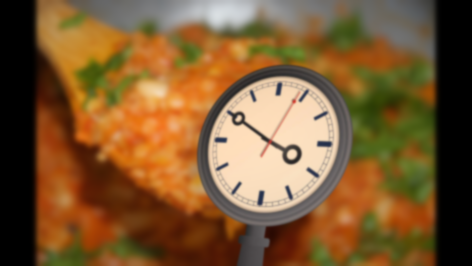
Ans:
**3:50:04**
